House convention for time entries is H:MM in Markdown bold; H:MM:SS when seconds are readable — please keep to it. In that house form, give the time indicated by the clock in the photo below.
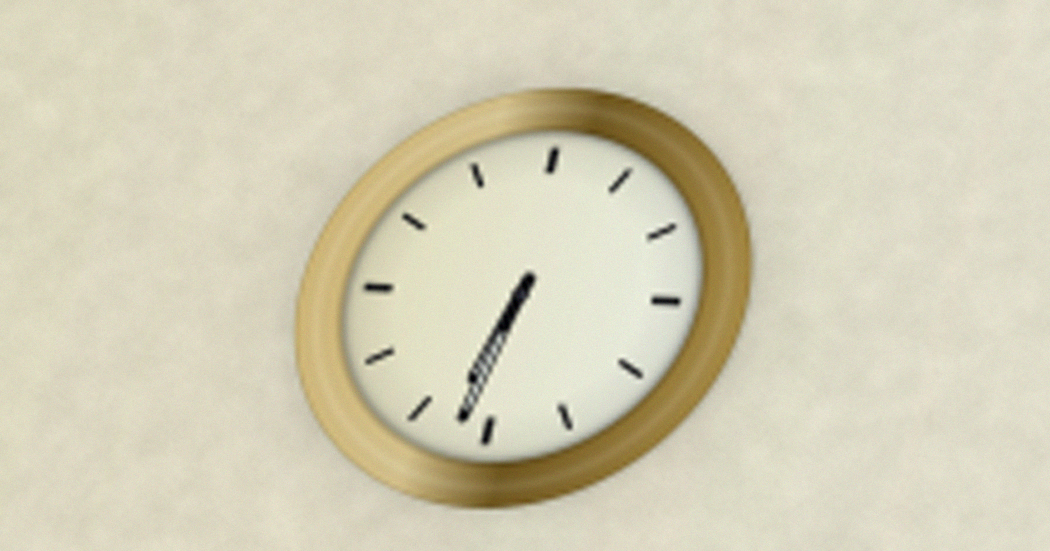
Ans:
**6:32**
